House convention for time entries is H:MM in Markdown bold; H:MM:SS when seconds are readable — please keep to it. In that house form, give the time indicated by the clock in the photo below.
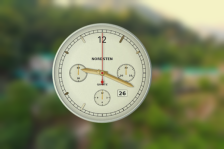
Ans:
**9:19**
